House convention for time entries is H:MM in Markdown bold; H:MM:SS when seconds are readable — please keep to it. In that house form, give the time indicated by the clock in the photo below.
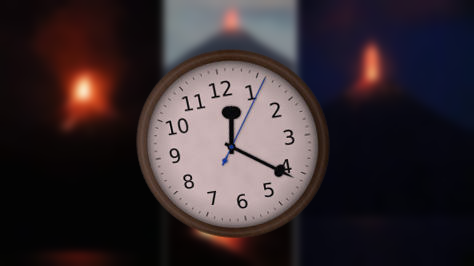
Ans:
**12:21:06**
